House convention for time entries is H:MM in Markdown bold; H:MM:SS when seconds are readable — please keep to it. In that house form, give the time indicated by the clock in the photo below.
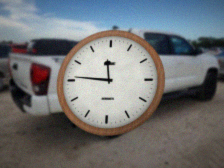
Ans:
**11:46**
